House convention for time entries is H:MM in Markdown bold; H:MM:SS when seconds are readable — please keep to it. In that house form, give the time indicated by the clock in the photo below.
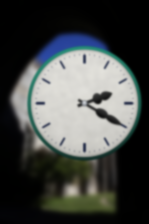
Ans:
**2:20**
